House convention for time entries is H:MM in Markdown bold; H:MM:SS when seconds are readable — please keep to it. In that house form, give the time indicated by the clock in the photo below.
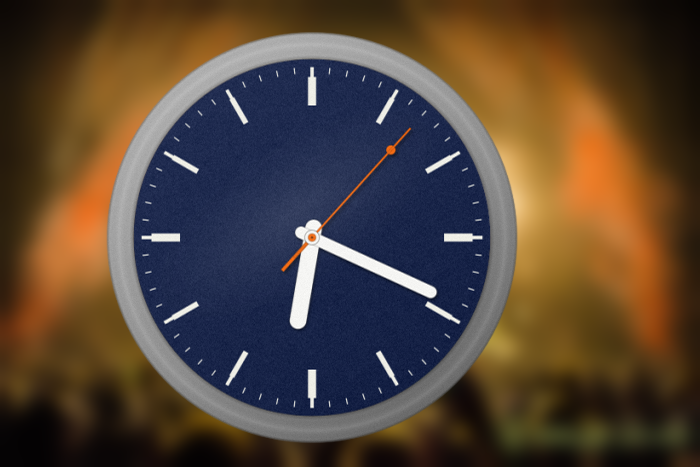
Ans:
**6:19:07**
